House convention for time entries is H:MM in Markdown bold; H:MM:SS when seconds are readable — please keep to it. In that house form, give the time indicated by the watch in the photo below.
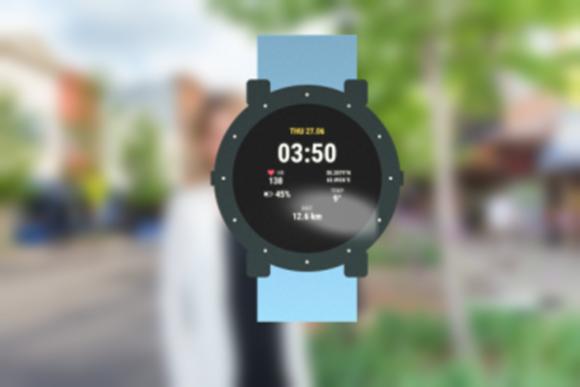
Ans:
**3:50**
